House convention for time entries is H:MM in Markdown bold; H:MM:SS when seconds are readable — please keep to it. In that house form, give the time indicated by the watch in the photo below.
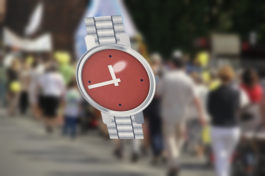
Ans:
**11:43**
